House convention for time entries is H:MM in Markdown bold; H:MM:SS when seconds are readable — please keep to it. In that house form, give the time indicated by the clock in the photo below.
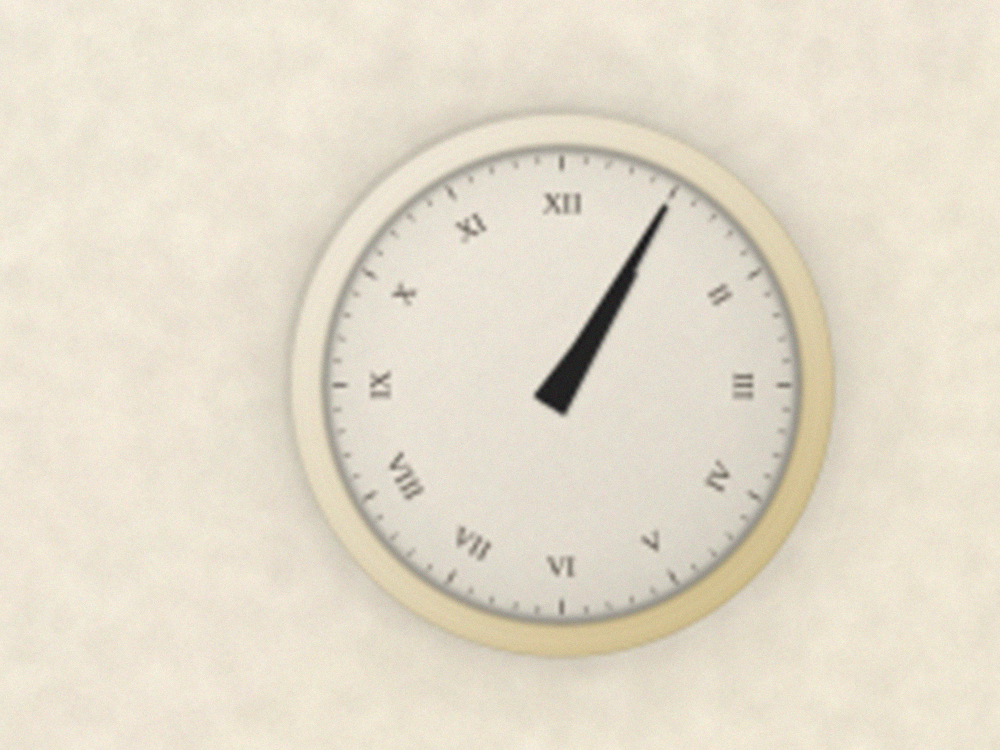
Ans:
**1:05**
